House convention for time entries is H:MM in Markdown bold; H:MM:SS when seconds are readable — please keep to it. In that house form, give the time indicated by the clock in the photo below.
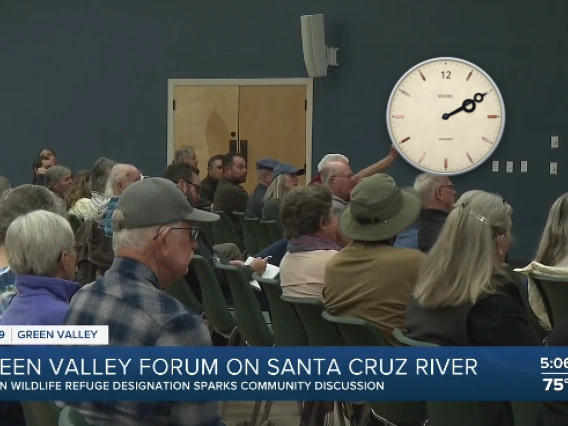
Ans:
**2:10**
